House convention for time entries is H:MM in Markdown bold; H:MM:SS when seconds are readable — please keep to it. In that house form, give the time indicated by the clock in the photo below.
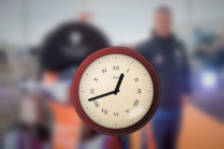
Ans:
**12:42**
